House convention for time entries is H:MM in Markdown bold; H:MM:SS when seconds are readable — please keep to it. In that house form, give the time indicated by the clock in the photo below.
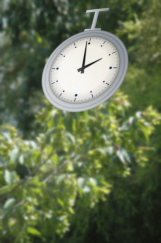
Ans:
**1:59**
